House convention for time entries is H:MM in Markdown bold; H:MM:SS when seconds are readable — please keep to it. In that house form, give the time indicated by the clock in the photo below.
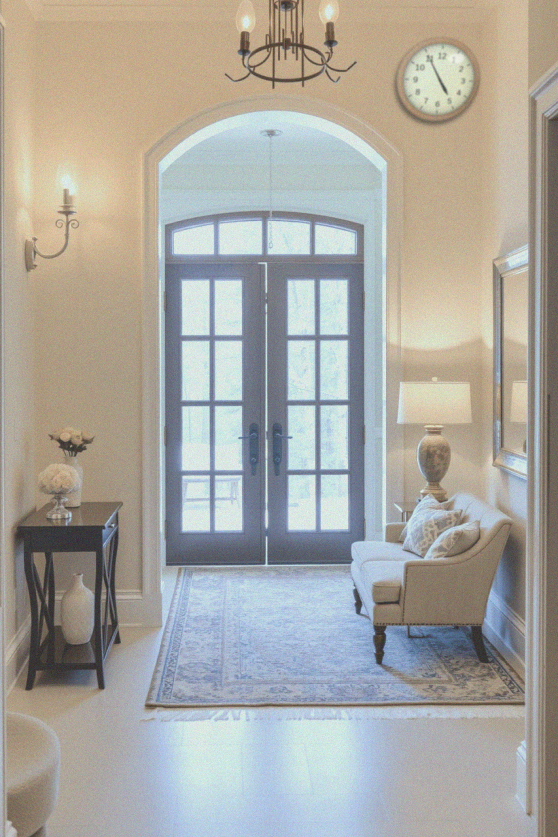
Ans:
**4:55**
